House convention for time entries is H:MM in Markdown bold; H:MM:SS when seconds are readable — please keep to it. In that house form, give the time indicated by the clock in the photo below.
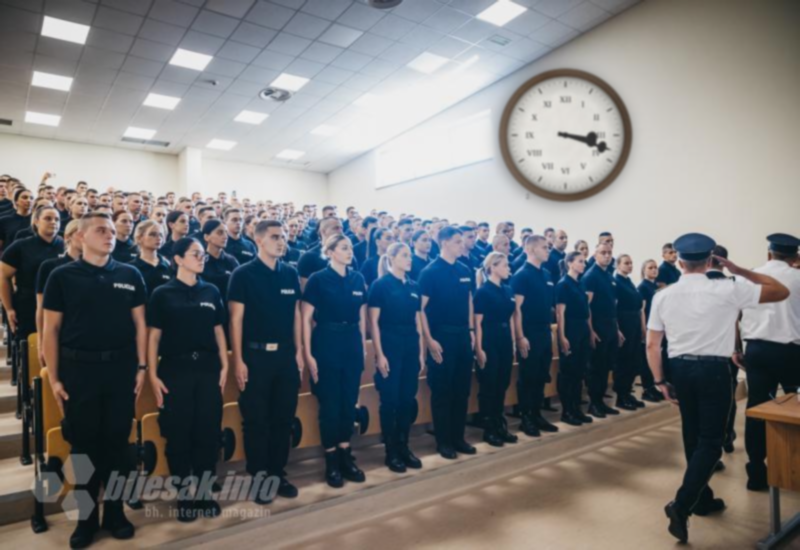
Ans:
**3:18**
